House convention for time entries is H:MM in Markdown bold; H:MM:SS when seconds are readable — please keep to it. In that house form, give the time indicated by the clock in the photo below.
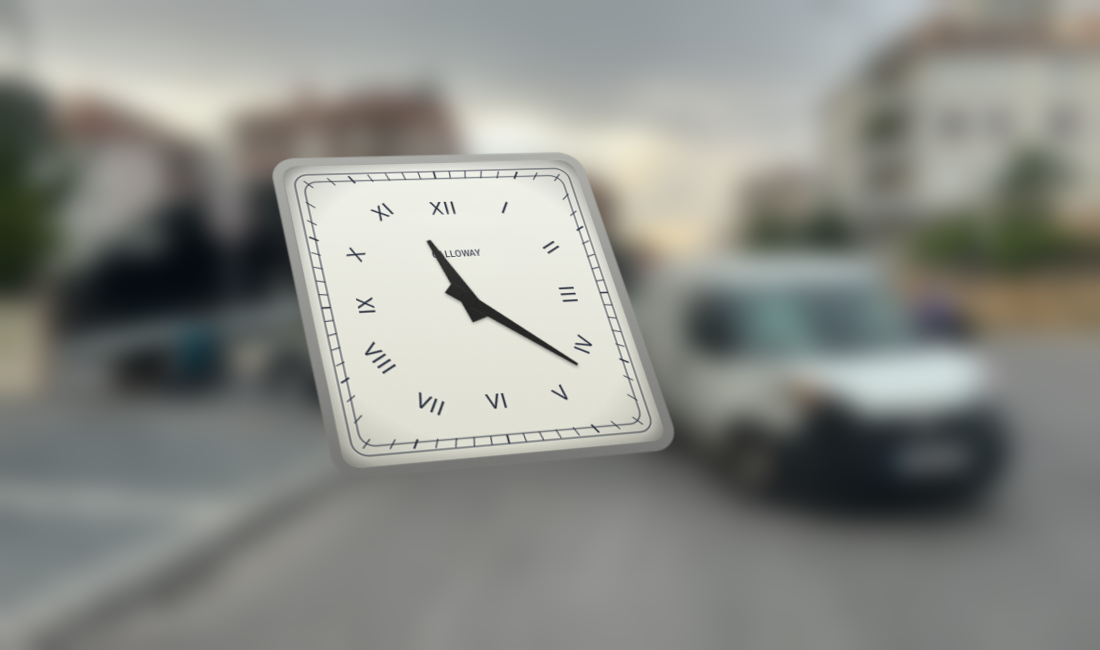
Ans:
**11:22**
